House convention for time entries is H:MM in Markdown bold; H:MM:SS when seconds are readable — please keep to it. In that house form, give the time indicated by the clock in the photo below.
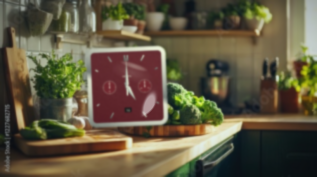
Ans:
**5:00**
